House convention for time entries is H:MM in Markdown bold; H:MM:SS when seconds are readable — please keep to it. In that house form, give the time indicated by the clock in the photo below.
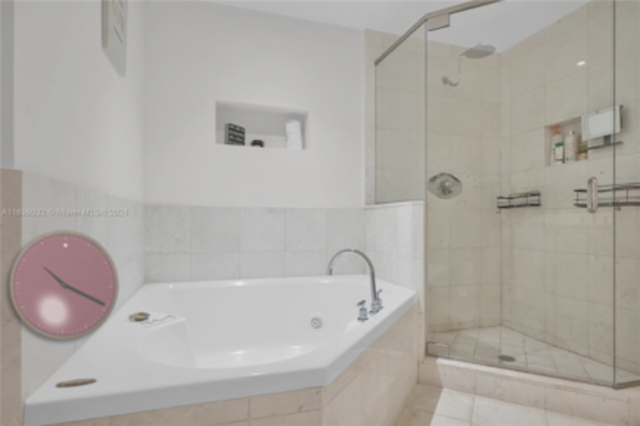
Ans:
**10:19**
